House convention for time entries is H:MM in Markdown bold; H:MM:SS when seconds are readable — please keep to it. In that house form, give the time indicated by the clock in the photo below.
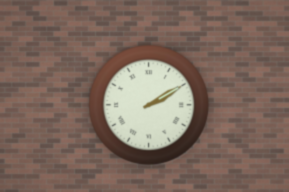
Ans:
**2:10**
